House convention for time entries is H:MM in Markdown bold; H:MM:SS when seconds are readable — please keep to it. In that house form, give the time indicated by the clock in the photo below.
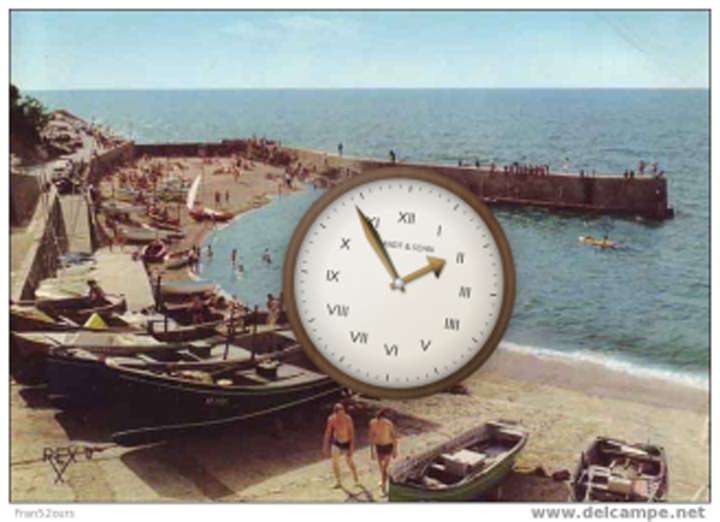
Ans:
**1:54**
